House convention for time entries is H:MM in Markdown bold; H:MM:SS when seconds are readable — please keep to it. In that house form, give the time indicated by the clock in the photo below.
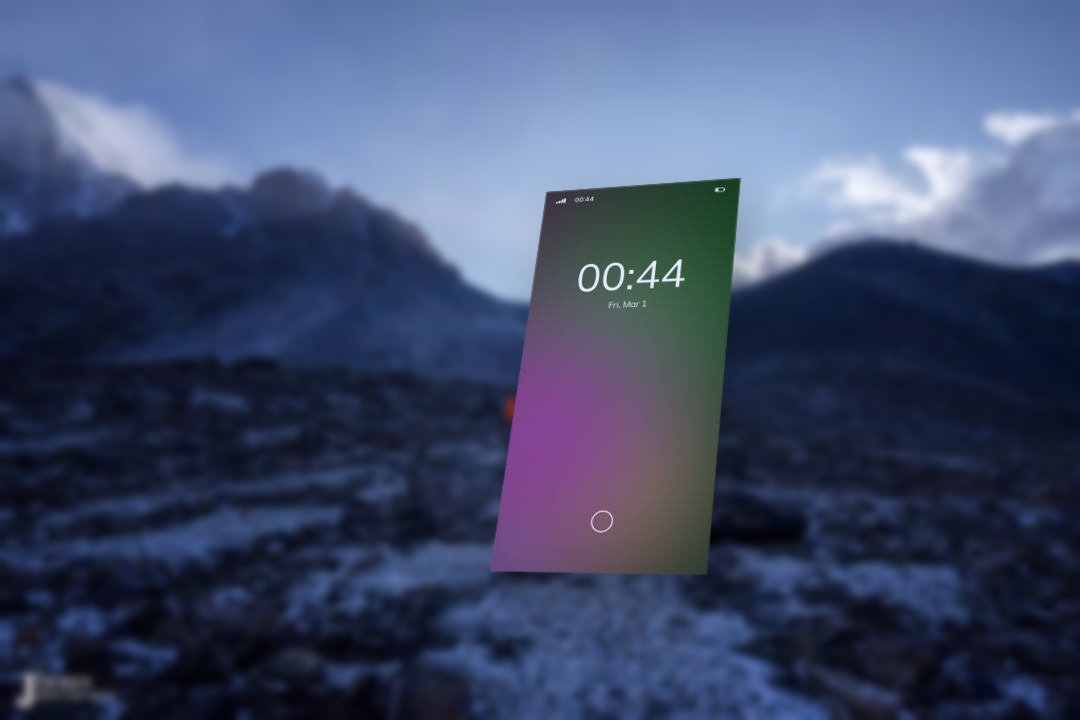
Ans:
**0:44**
